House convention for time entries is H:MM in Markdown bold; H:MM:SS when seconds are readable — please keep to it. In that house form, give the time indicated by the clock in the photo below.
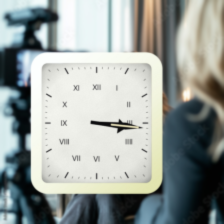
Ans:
**3:16**
